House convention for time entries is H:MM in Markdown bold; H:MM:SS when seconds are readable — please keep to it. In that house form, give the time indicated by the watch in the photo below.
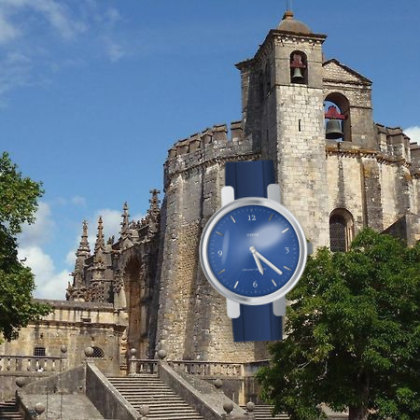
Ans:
**5:22**
